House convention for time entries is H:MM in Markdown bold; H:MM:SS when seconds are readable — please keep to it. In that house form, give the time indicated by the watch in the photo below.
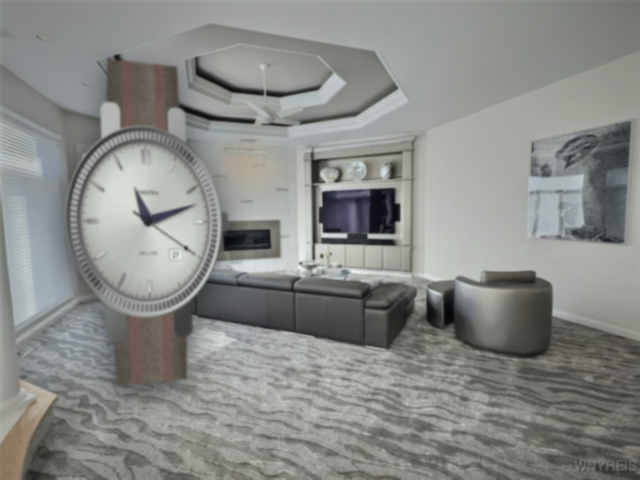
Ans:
**11:12:20**
